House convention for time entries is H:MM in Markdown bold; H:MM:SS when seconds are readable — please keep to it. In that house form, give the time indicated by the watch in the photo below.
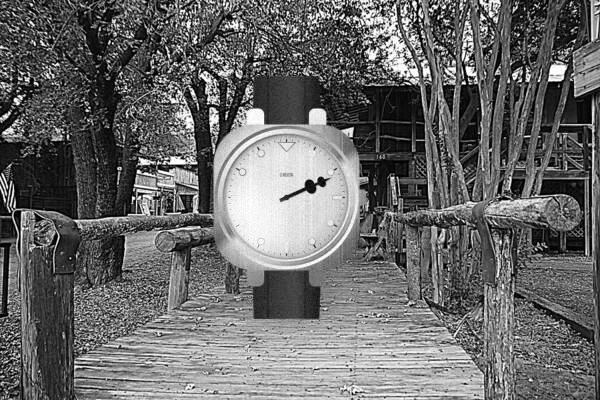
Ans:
**2:11**
